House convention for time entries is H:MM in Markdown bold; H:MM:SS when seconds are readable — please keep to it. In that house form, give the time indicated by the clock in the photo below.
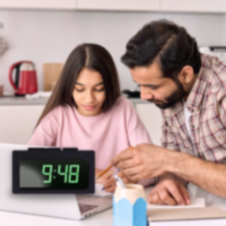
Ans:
**9:48**
